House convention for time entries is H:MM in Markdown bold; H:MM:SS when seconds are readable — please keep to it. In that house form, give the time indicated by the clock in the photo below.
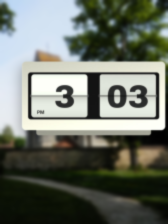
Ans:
**3:03**
